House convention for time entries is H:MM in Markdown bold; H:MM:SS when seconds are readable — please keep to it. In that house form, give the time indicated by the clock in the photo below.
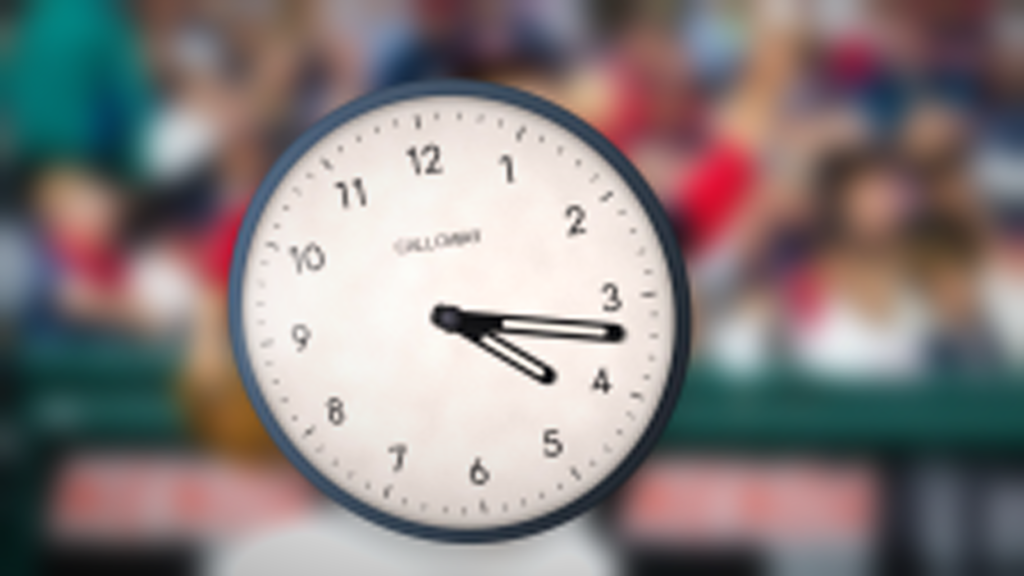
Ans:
**4:17**
